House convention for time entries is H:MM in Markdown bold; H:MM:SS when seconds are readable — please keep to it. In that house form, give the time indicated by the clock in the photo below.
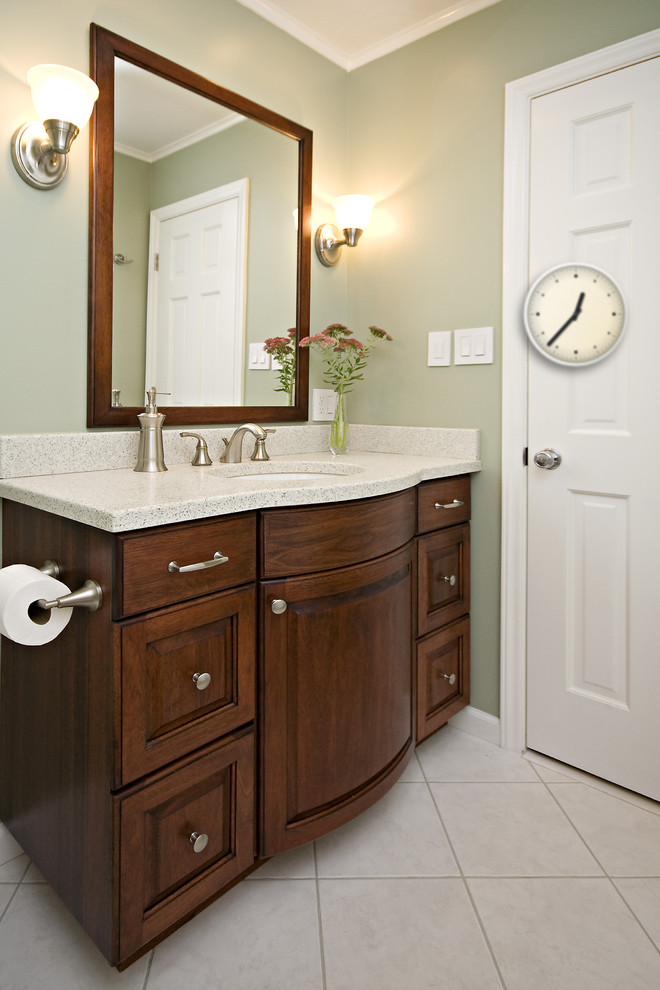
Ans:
**12:37**
